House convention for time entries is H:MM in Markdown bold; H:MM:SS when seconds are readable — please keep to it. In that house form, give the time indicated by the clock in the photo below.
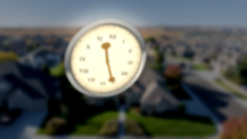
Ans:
**11:26**
